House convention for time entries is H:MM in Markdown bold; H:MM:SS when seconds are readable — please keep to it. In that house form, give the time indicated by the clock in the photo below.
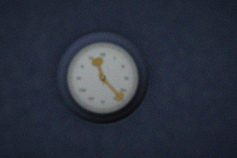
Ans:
**11:23**
